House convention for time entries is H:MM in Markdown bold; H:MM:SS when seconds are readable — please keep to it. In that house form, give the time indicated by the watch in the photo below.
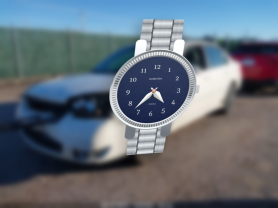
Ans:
**4:37**
